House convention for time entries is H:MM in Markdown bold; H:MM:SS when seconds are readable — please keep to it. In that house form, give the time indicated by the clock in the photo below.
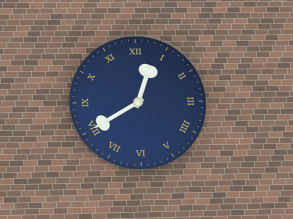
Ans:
**12:40**
